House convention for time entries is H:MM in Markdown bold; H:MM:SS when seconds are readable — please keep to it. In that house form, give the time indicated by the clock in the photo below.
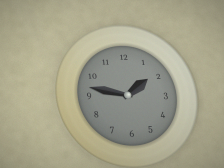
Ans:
**1:47**
